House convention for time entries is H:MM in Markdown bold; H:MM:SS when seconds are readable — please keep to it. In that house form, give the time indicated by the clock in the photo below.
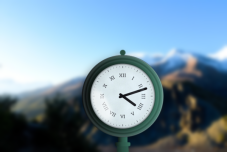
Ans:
**4:12**
